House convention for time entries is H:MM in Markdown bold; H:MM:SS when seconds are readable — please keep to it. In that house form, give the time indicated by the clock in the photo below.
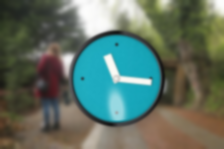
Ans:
**11:16**
